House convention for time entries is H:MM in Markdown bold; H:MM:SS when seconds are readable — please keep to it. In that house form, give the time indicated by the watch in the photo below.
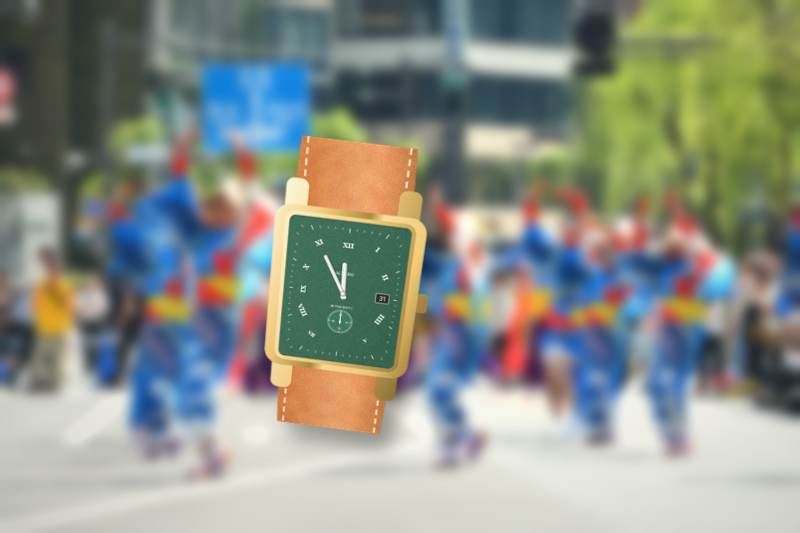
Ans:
**11:55**
